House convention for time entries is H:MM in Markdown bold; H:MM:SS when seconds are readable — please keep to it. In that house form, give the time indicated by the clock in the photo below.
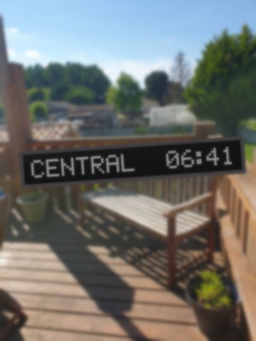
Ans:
**6:41**
